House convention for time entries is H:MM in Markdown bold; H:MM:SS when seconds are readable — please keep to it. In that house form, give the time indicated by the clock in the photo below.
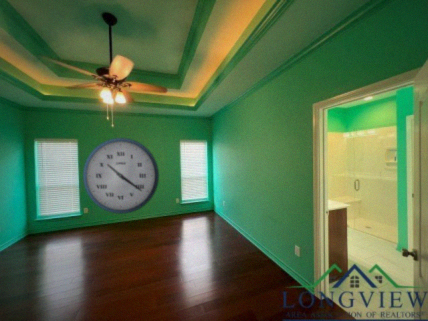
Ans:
**10:21**
